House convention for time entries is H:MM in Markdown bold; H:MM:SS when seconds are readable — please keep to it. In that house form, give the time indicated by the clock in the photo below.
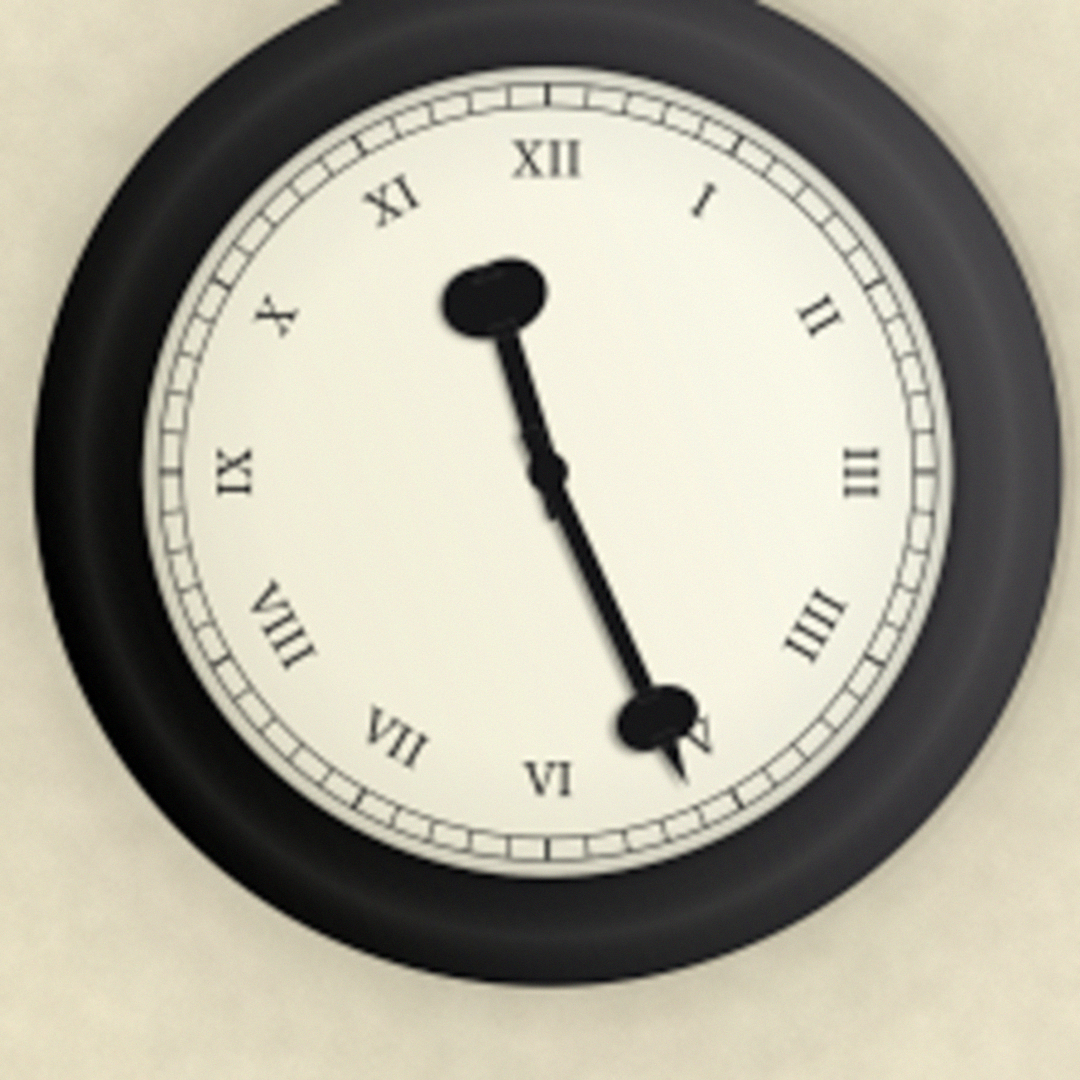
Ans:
**11:26**
